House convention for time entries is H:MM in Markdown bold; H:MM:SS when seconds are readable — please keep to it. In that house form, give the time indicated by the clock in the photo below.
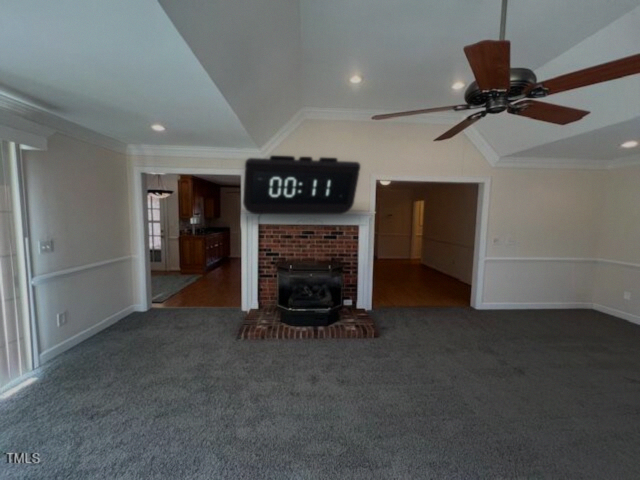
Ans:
**0:11**
